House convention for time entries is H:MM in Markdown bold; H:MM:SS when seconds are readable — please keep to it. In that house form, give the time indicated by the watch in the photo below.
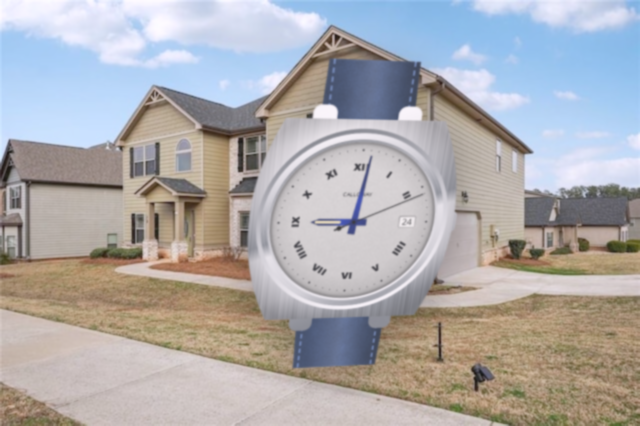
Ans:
**9:01:11**
